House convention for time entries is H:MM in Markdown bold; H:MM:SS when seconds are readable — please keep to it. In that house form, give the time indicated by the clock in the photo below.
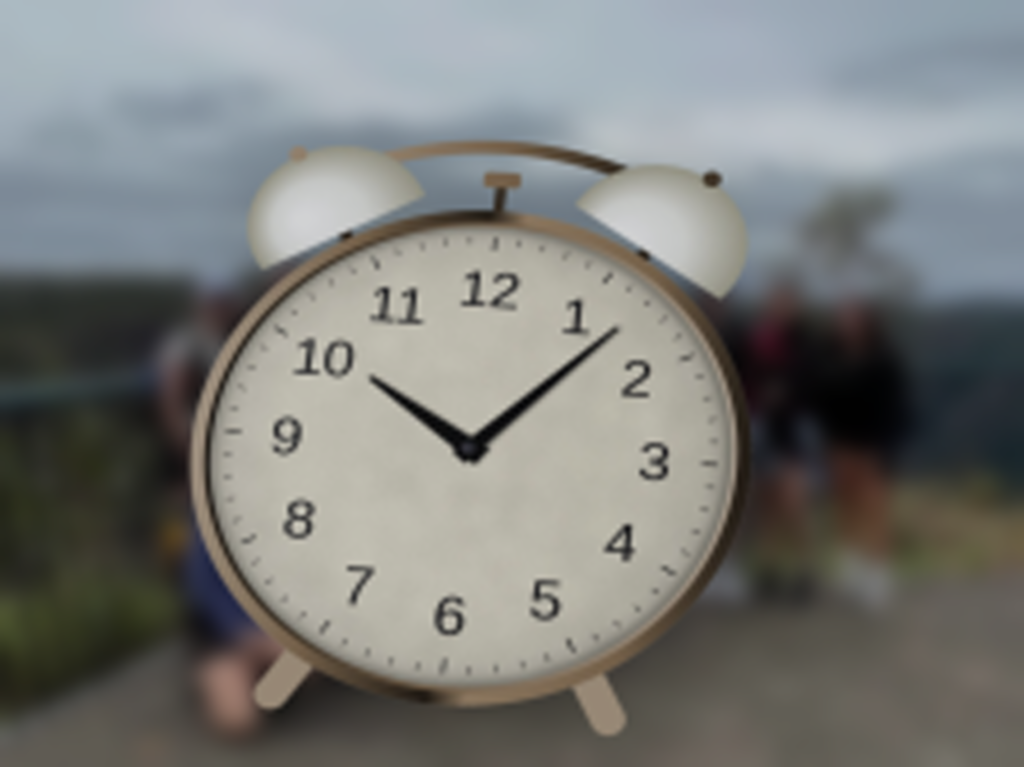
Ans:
**10:07**
